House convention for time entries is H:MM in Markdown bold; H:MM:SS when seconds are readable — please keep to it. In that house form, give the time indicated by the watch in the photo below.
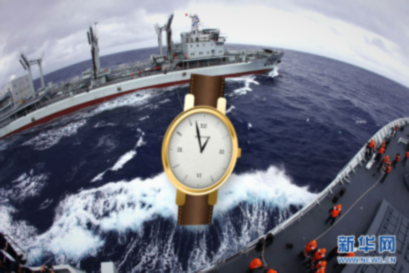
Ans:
**12:57**
